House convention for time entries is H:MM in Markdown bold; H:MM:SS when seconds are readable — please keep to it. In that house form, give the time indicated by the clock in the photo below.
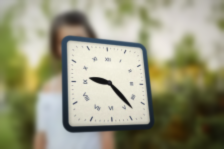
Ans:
**9:23**
